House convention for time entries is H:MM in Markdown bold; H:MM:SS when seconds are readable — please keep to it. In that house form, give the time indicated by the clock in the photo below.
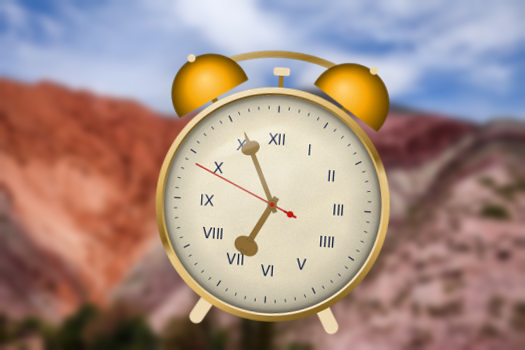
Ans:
**6:55:49**
